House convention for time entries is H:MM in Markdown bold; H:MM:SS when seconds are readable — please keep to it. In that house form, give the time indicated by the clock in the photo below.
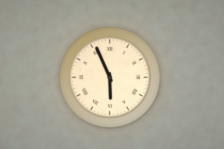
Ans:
**5:56**
